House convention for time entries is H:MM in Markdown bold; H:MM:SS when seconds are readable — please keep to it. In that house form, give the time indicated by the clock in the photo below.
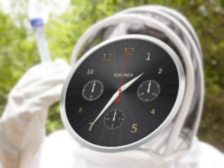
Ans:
**1:35**
